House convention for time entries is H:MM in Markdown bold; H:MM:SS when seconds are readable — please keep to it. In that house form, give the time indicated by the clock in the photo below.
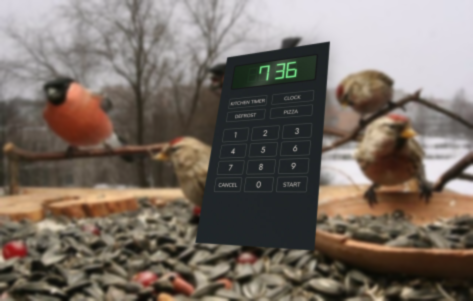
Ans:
**7:36**
